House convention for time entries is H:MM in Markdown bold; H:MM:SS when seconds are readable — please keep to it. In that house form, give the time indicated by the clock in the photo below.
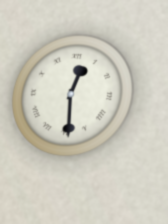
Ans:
**12:29**
